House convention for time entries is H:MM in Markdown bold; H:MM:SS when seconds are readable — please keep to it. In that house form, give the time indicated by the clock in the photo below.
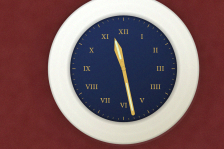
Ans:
**11:28**
